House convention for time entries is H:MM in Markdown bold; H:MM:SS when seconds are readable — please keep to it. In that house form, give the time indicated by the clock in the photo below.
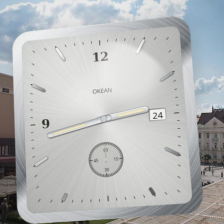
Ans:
**2:43**
